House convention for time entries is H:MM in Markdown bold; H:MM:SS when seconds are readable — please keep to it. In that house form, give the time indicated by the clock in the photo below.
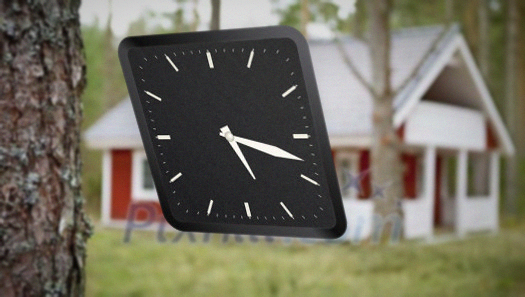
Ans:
**5:18**
